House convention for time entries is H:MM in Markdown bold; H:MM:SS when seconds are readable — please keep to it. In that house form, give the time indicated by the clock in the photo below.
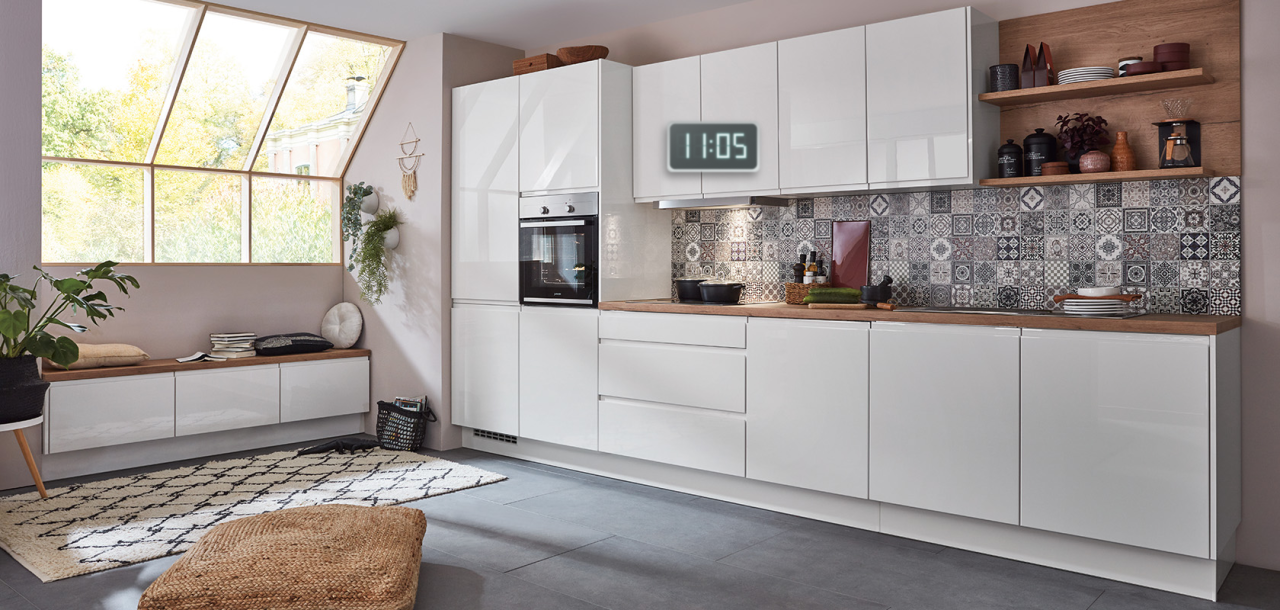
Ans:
**11:05**
